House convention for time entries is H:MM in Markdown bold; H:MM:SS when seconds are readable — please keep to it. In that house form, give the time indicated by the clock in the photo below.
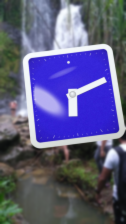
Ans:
**6:12**
